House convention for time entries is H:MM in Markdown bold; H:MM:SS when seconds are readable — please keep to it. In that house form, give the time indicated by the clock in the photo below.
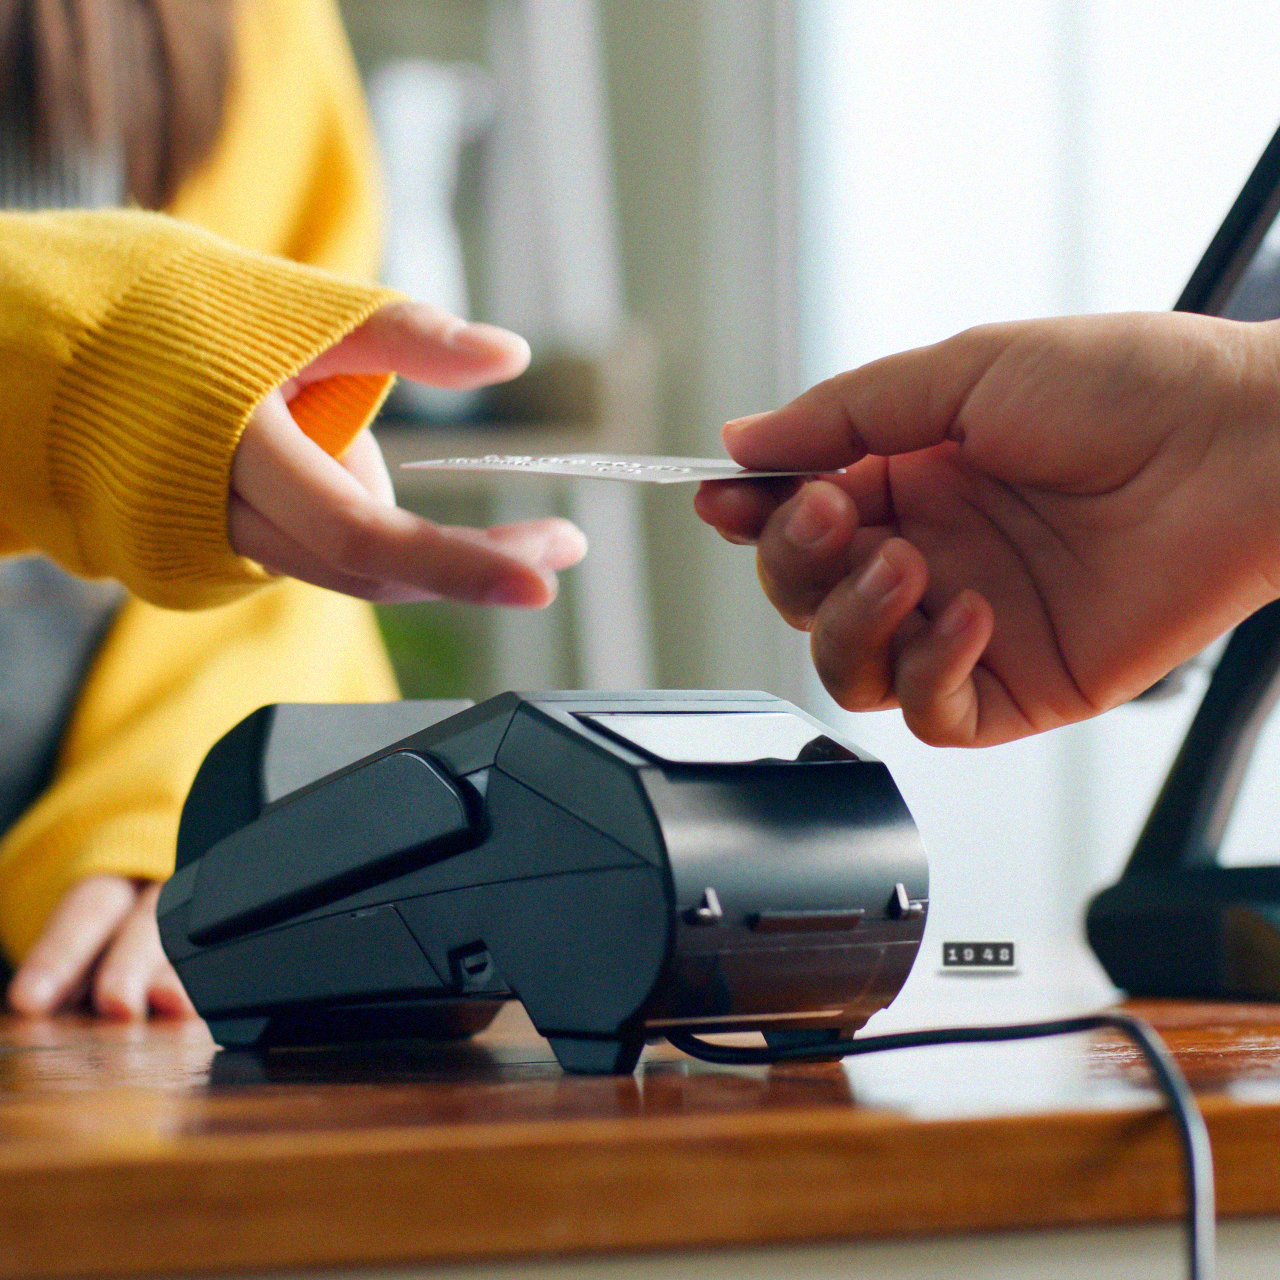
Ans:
**19:48**
